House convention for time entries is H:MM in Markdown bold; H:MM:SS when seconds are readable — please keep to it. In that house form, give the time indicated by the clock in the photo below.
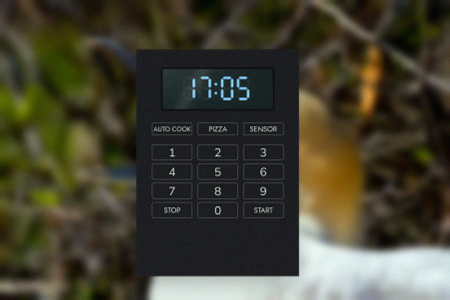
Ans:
**17:05**
